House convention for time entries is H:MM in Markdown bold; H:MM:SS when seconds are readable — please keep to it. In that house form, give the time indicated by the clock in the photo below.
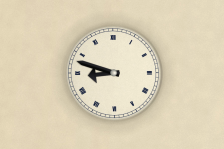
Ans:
**8:48**
